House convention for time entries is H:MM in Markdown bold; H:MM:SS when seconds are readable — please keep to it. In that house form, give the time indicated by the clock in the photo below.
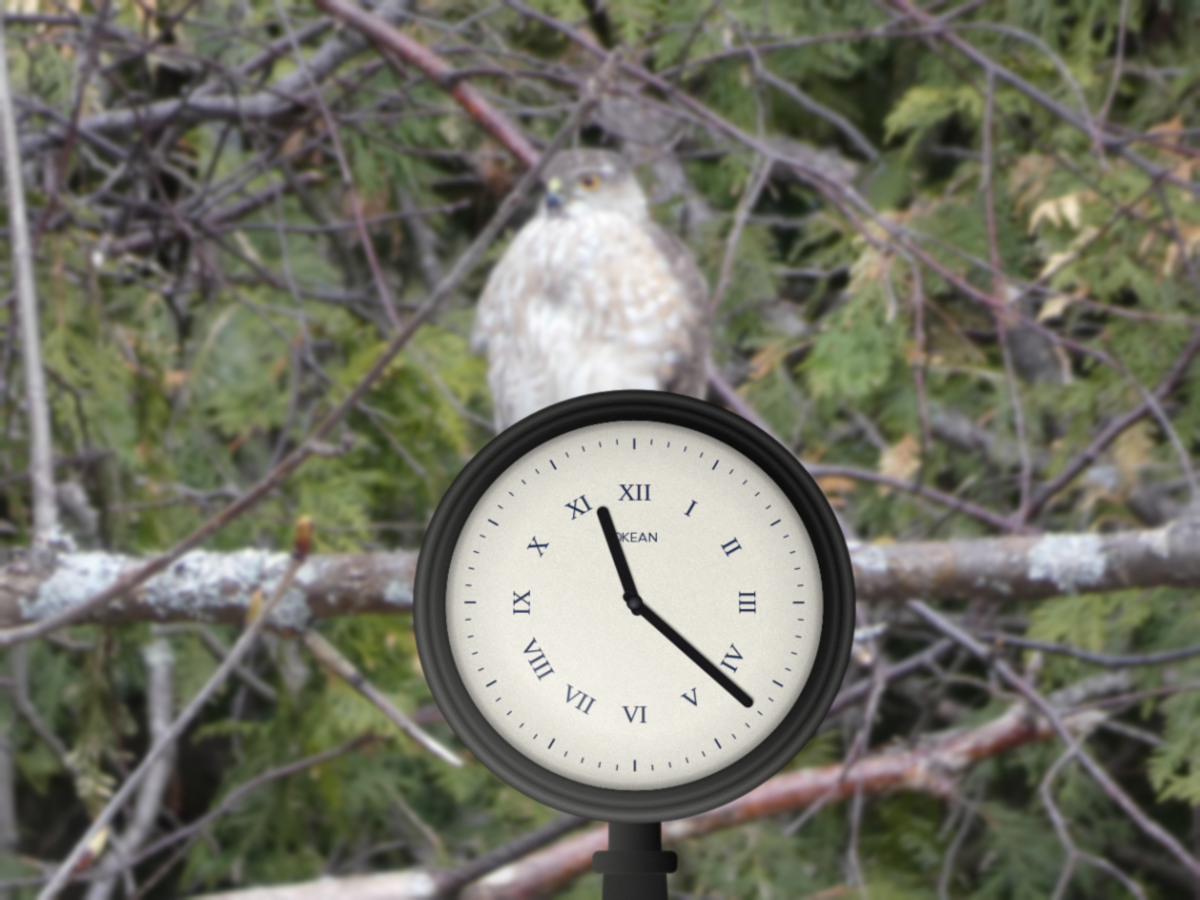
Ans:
**11:22**
